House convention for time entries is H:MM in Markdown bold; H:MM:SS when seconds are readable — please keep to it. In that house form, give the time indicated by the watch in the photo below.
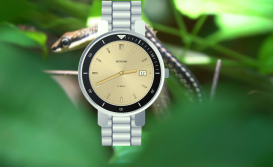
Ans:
**2:41**
